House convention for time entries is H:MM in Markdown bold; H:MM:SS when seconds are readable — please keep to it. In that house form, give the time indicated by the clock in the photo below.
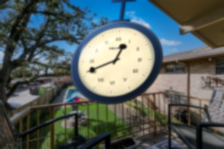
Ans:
**12:41**
